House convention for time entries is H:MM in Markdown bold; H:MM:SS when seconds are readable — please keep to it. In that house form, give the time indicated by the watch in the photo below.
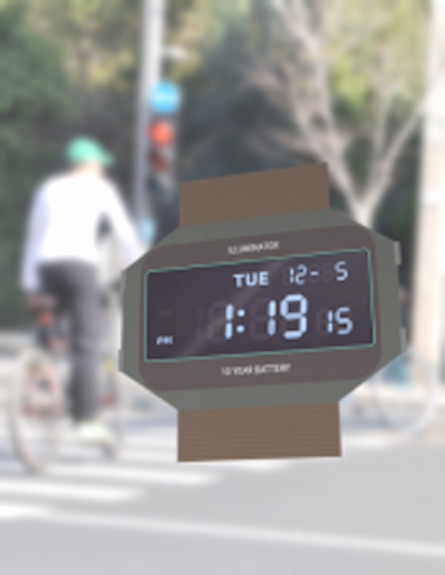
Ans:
**1:19:15**
